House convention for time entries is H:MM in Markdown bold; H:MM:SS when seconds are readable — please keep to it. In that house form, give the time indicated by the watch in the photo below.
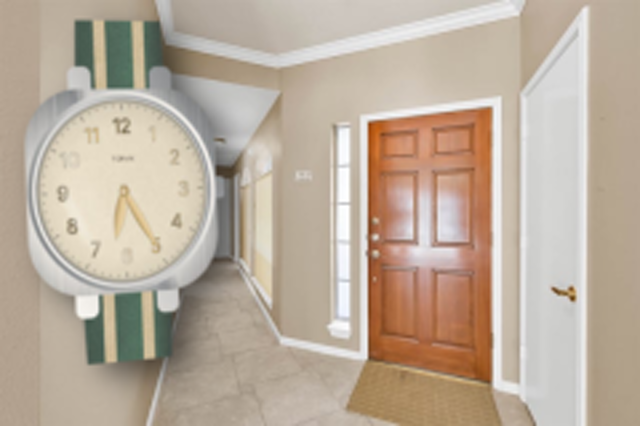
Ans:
**6:25**
